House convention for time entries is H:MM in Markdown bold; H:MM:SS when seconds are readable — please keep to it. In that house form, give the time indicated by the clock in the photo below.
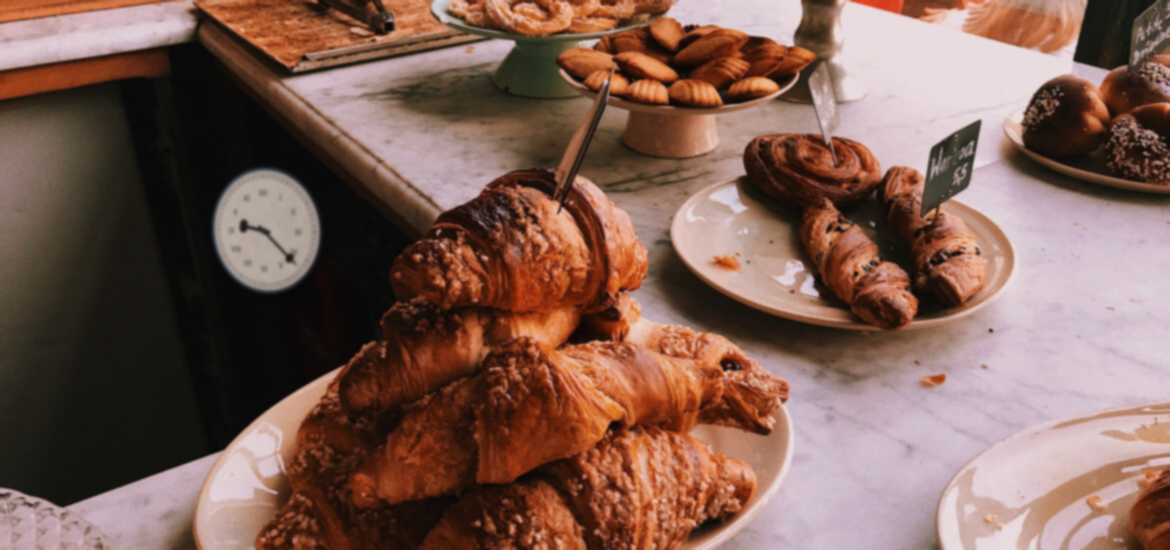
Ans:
**9:22**
